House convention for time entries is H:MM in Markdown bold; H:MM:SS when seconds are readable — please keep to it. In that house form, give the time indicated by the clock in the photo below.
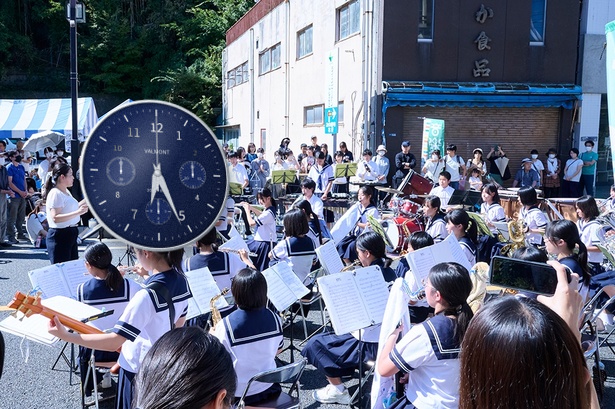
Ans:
**6:26**
